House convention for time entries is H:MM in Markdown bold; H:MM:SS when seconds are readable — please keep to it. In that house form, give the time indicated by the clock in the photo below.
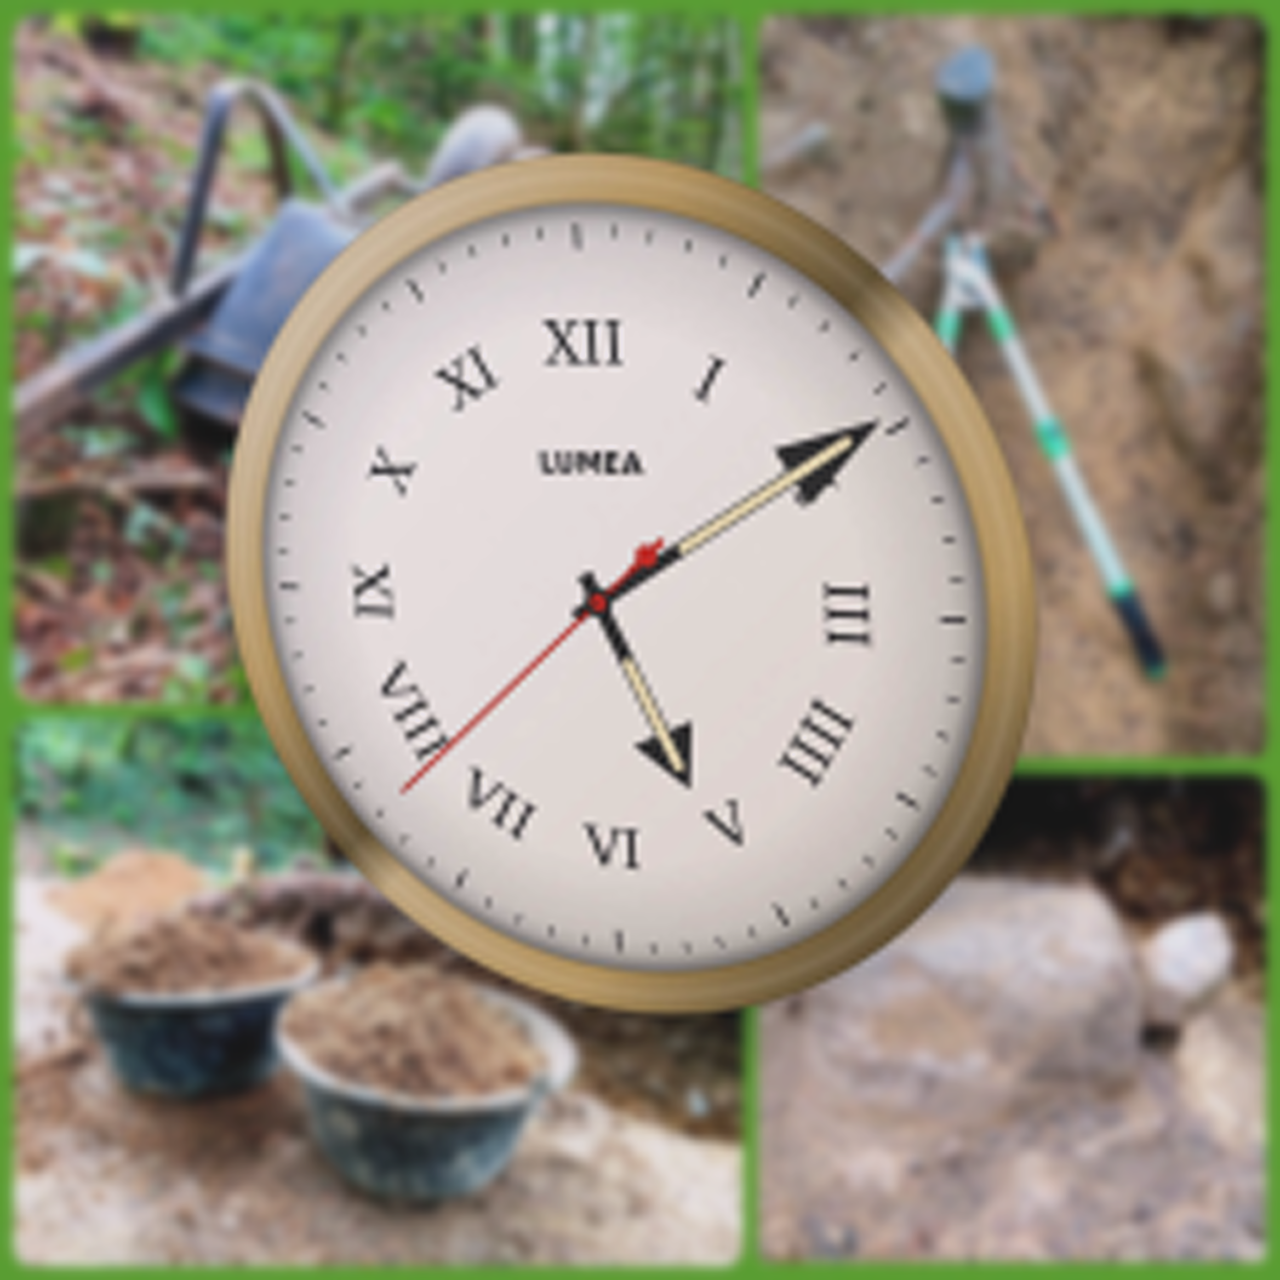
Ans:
**5:09:38**
